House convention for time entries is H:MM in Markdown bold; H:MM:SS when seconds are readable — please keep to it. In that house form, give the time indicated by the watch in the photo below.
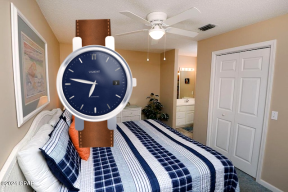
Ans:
**6:47**
